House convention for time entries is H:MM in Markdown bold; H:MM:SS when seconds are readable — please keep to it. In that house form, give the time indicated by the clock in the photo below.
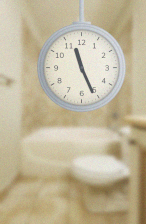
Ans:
**11:26**
